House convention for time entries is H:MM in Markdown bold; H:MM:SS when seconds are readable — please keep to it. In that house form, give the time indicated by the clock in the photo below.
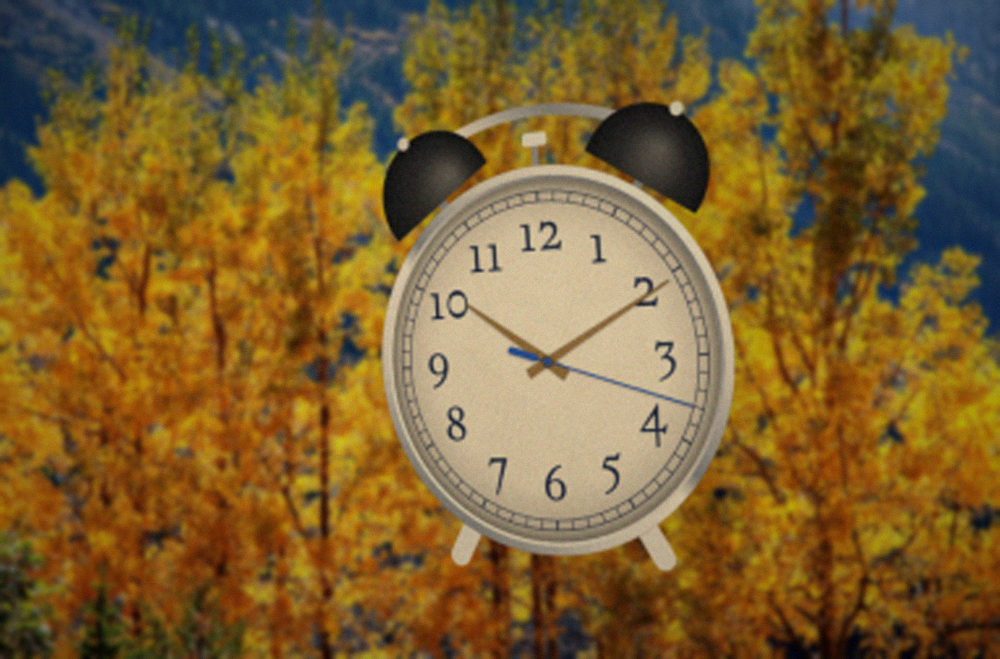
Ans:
**10:10:18**
